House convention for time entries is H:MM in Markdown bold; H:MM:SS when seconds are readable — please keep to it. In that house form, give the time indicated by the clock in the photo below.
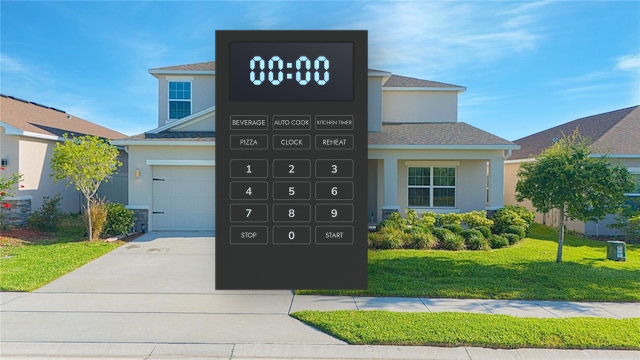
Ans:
**0:00**
